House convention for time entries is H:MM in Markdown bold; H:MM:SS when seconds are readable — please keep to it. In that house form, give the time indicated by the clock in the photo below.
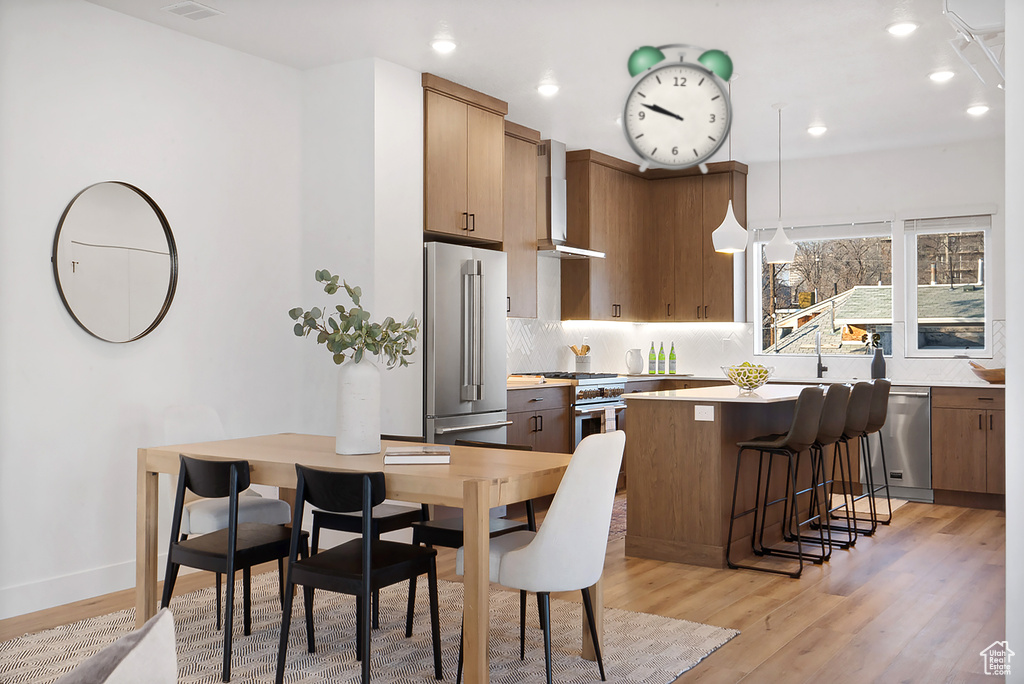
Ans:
**9:48**
